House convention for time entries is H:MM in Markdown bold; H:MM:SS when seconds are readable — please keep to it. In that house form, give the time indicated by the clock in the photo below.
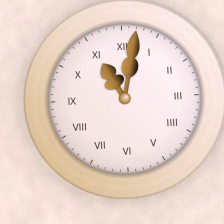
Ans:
**11:02**
